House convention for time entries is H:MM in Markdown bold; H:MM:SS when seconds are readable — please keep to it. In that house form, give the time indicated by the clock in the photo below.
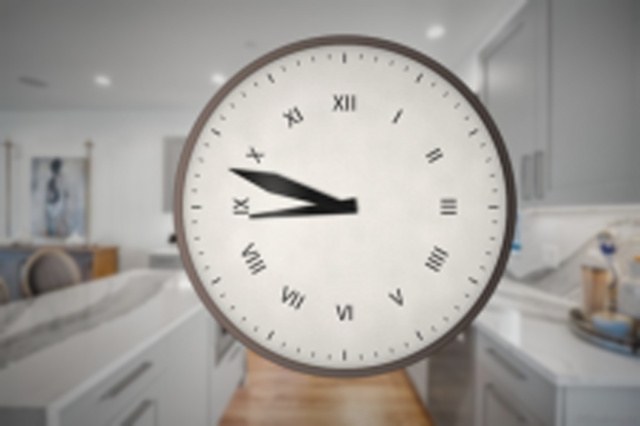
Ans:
**8:48**
